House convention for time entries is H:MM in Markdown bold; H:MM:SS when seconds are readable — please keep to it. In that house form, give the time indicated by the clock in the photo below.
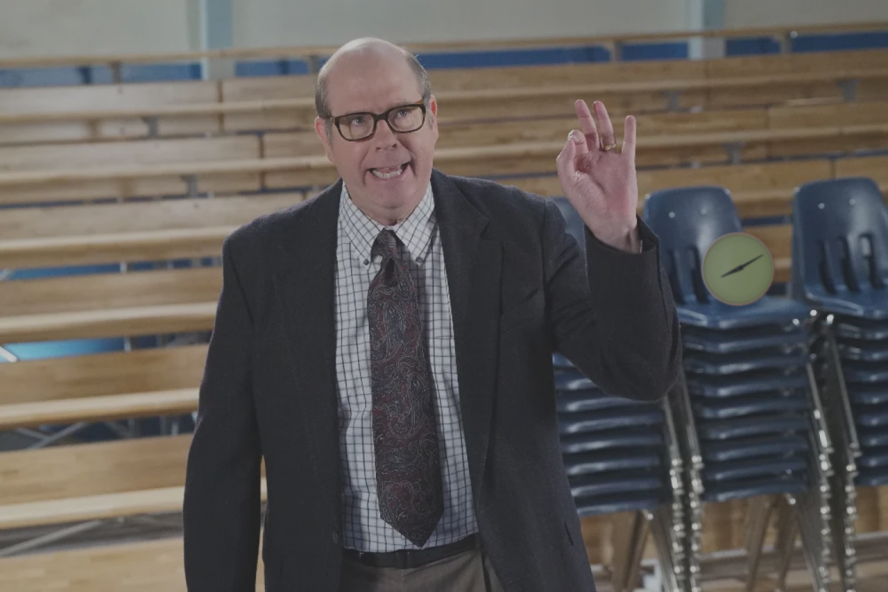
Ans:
**8:10**
